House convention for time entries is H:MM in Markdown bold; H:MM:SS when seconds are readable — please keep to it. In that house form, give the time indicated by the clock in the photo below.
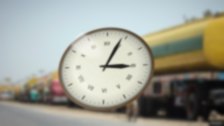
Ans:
**3:04**
